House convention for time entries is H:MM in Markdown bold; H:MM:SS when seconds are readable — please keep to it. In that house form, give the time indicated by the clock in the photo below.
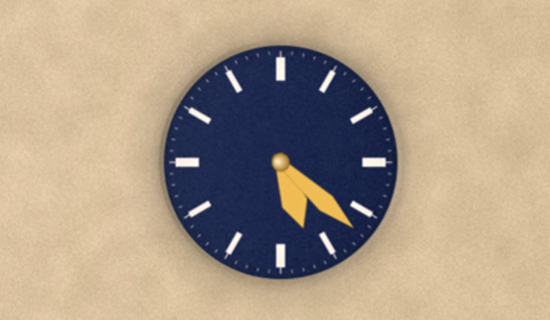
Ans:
**5:22**
